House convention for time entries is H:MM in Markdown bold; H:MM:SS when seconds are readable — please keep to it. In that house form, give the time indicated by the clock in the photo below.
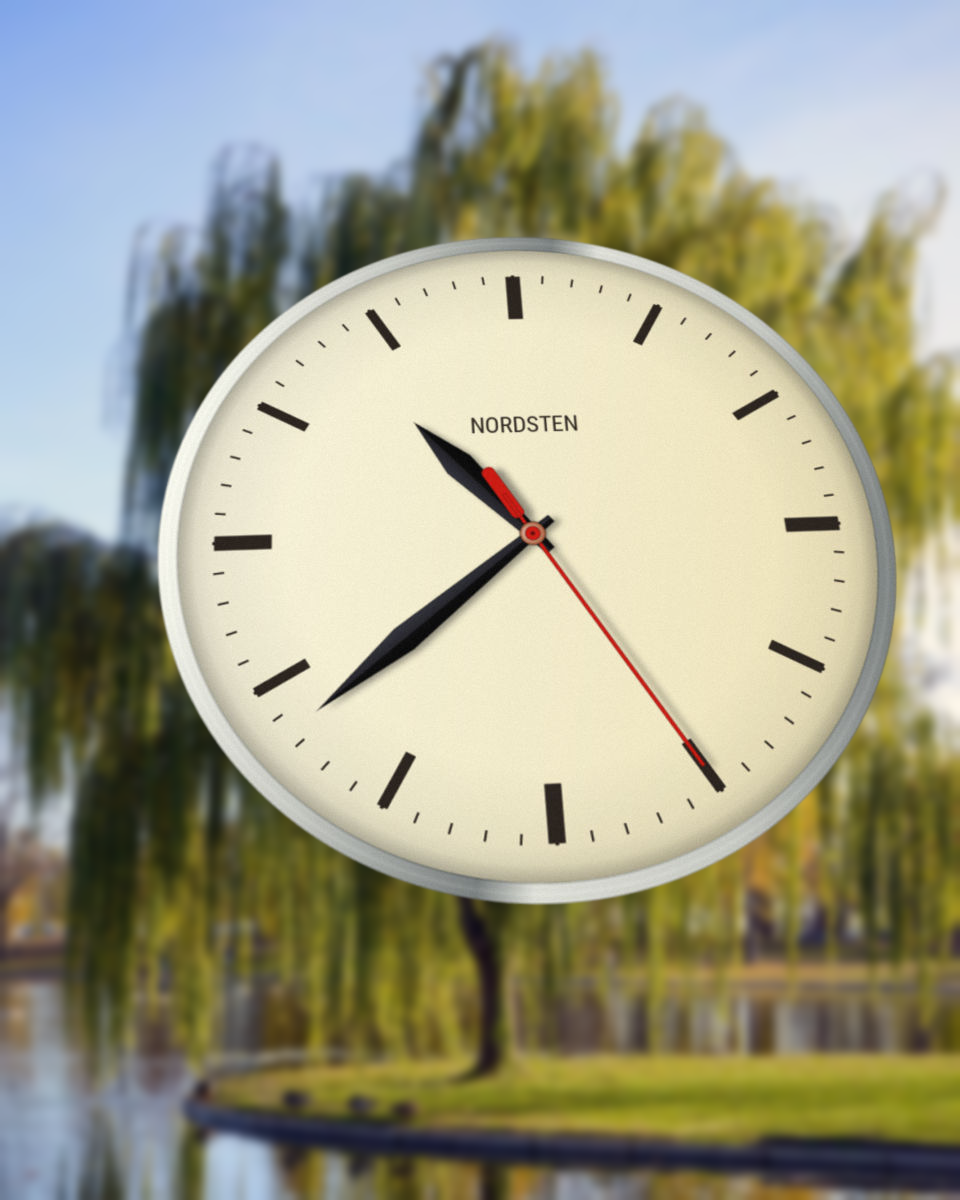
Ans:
**10:38:25**
